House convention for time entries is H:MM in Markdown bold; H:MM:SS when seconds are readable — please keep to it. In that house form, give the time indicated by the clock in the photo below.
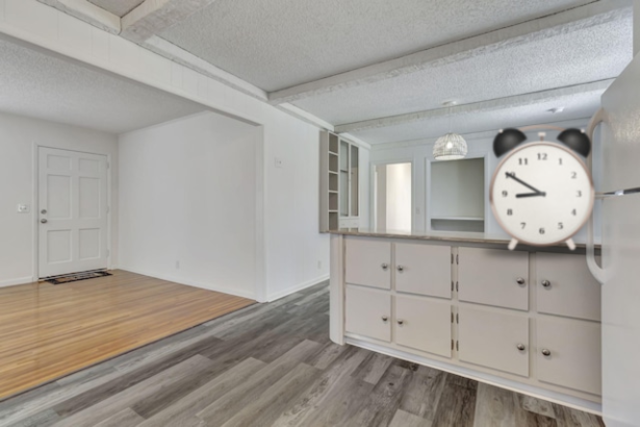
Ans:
**8:50**
